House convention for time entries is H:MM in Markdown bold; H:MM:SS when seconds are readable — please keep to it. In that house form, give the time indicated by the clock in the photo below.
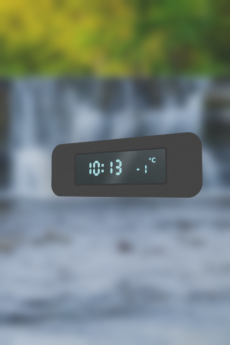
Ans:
**10:13**
